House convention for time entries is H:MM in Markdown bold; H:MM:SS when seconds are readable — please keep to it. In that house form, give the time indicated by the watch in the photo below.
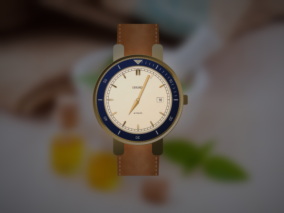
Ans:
**7:04**
